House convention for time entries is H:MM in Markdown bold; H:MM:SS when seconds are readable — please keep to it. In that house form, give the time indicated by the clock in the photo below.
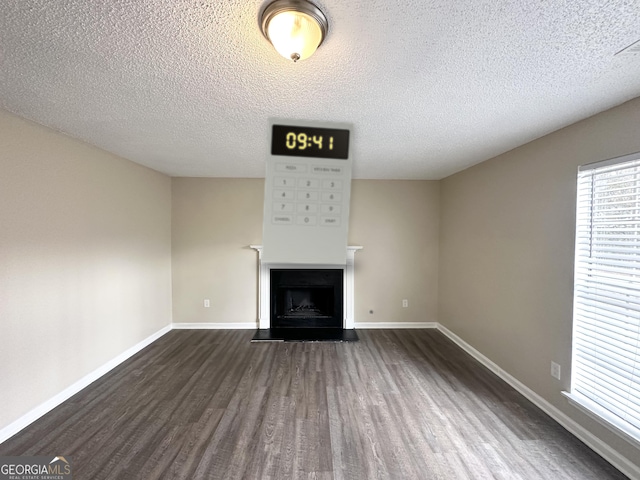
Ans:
**9:41**
